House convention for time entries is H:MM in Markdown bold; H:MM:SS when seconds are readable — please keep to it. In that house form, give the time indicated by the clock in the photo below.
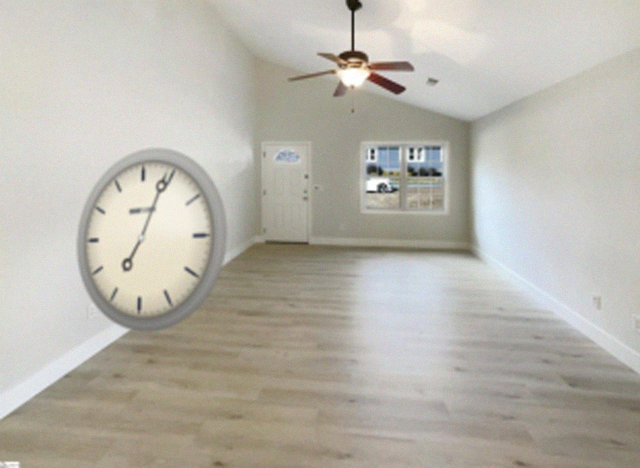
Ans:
**7:04**
